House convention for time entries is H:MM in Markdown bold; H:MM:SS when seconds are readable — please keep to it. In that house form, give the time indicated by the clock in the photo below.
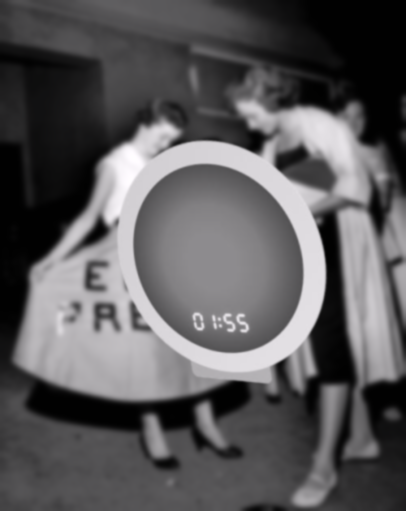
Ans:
**1:55**
